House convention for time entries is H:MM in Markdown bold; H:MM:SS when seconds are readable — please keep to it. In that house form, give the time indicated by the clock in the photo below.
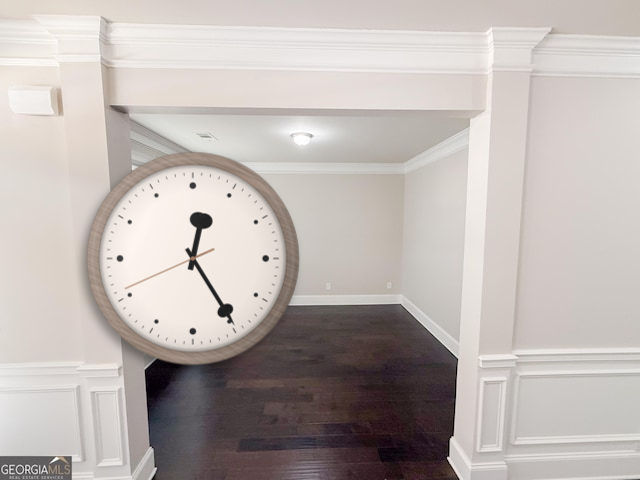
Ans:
**12:24:41**
